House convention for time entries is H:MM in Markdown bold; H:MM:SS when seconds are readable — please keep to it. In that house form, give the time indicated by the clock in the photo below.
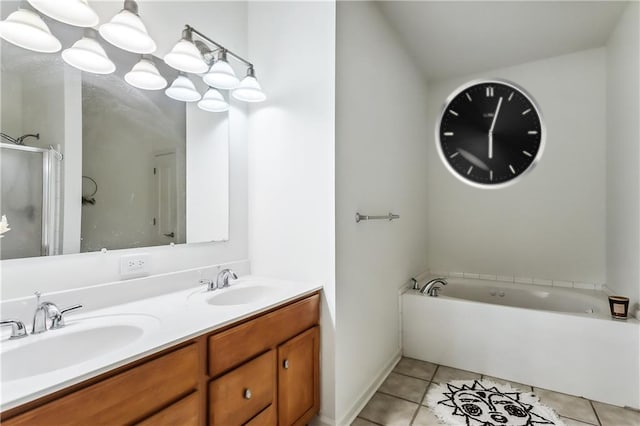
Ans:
**6:03**
